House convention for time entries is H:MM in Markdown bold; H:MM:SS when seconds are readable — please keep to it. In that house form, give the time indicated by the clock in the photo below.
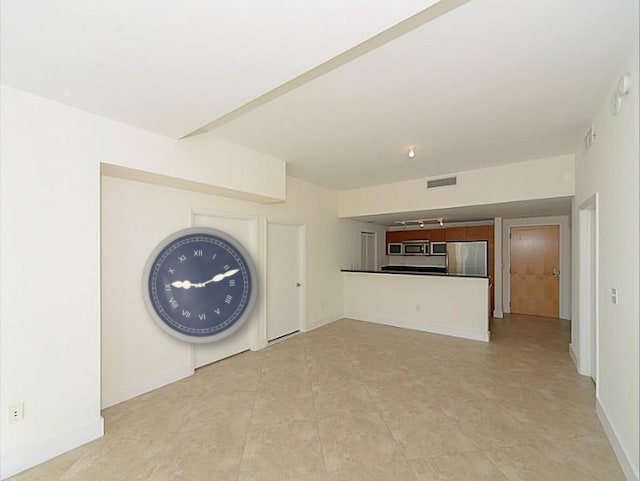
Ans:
**9:12**
